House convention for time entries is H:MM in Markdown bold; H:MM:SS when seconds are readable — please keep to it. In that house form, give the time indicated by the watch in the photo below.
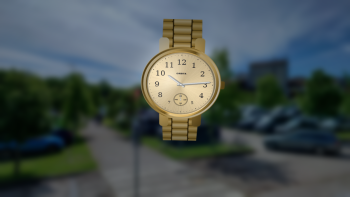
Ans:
**10:14**
